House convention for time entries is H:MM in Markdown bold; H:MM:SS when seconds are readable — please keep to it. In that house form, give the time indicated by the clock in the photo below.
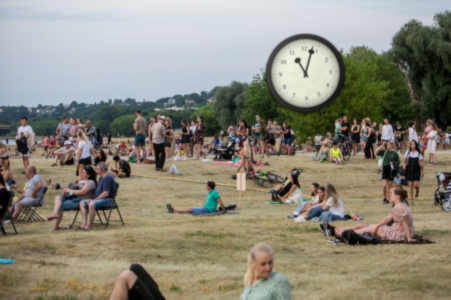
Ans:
**11:03**
